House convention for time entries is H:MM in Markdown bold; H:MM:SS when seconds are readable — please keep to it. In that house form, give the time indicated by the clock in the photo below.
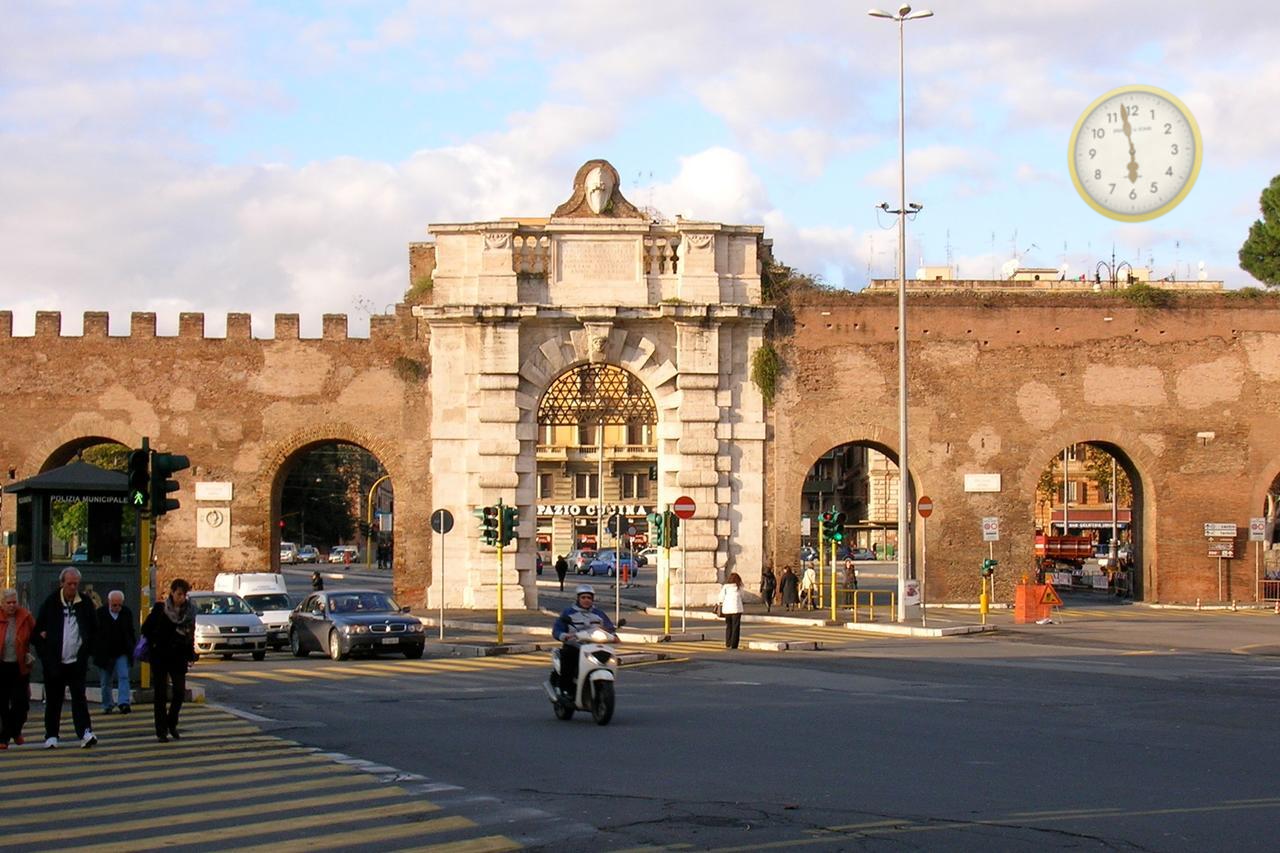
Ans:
**5:58**
